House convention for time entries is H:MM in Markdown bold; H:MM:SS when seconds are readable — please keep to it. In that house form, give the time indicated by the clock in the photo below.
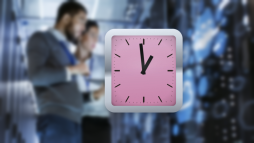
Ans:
**12:59**
